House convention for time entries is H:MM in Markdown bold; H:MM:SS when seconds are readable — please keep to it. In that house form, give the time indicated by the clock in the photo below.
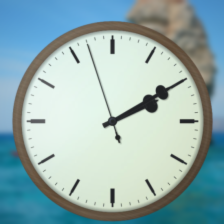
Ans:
**2:09:57**
